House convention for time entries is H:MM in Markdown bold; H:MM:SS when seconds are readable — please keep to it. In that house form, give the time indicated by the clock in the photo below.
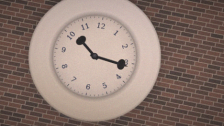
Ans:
**10:16**
